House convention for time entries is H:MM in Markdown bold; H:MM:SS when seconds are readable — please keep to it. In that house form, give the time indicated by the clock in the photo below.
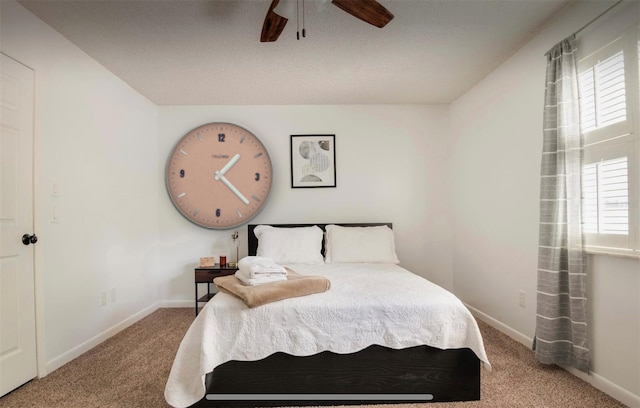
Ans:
**1:22**
